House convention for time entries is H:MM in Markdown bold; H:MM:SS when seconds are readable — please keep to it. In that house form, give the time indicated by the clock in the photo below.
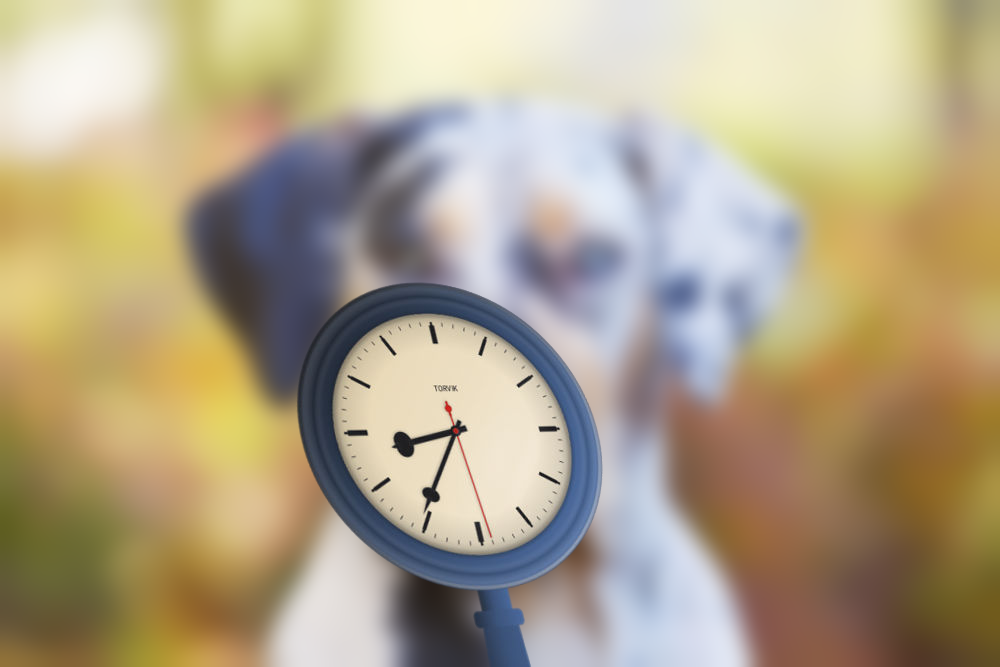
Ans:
**8:35:29**
